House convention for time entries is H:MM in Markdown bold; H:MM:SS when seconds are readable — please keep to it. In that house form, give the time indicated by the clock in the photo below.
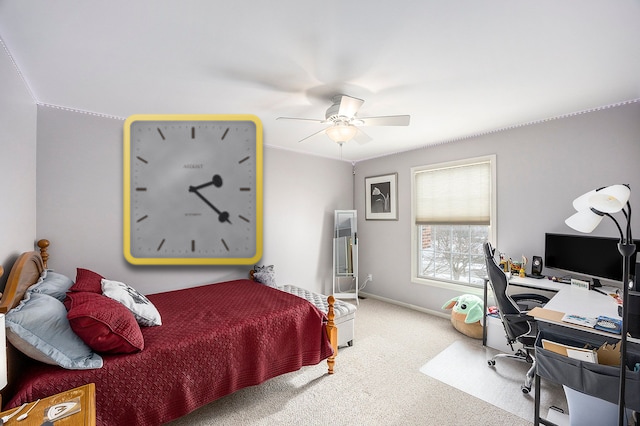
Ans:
**2:22**
